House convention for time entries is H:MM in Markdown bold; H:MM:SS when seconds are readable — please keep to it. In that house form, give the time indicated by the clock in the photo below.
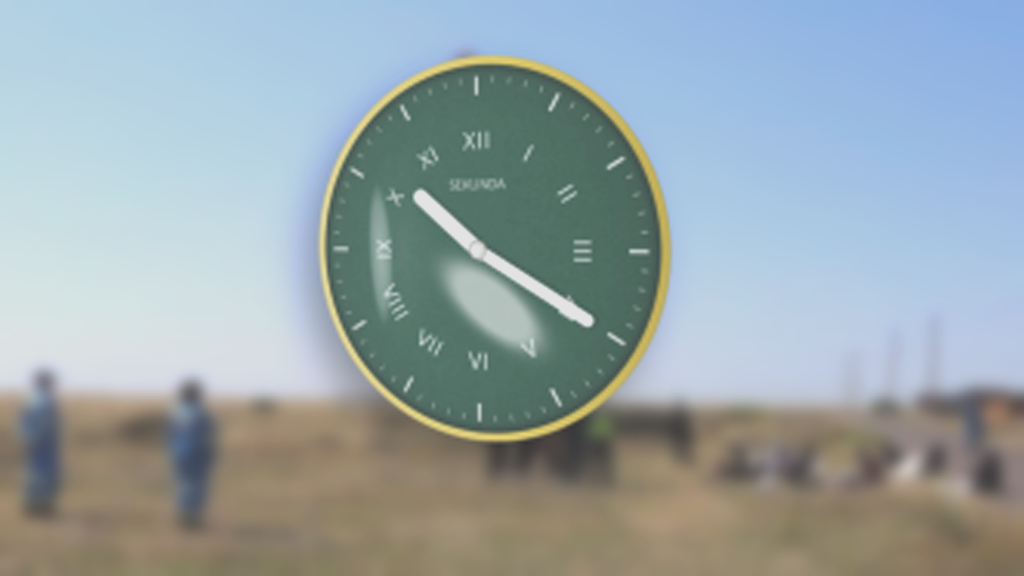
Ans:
**10:20**
